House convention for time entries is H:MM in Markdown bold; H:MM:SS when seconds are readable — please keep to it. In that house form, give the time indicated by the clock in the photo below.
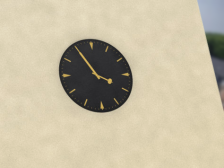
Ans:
**3:55**
